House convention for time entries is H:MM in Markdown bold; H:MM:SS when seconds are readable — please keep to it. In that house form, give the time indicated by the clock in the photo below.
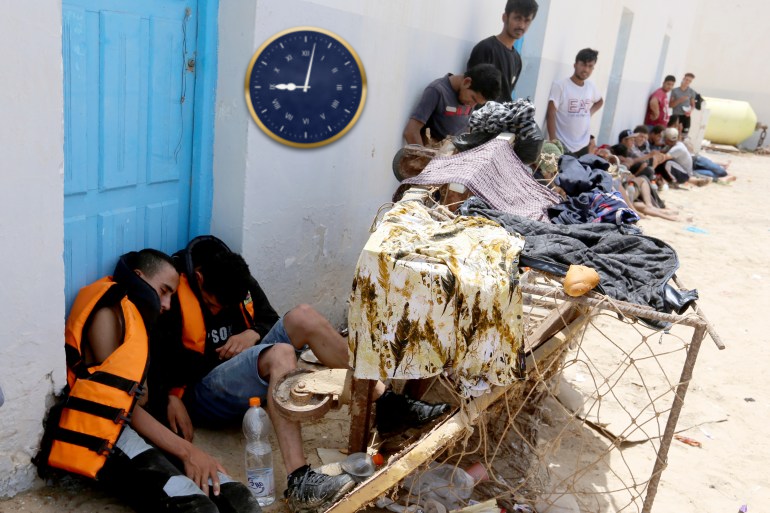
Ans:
**9:02**
